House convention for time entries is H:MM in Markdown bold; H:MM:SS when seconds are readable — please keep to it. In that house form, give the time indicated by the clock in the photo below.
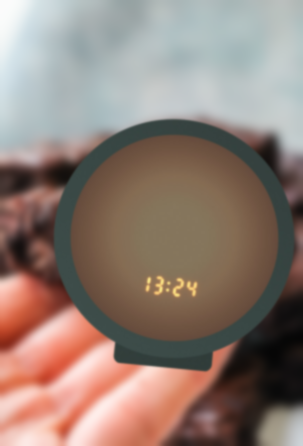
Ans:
**13:24**
